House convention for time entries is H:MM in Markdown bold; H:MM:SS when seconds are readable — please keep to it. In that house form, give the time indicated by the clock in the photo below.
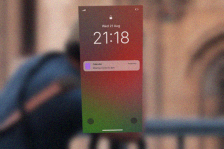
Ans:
**21:18**
